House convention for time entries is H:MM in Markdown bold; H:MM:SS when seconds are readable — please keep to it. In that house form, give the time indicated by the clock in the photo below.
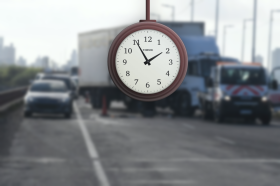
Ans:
**1:55**
